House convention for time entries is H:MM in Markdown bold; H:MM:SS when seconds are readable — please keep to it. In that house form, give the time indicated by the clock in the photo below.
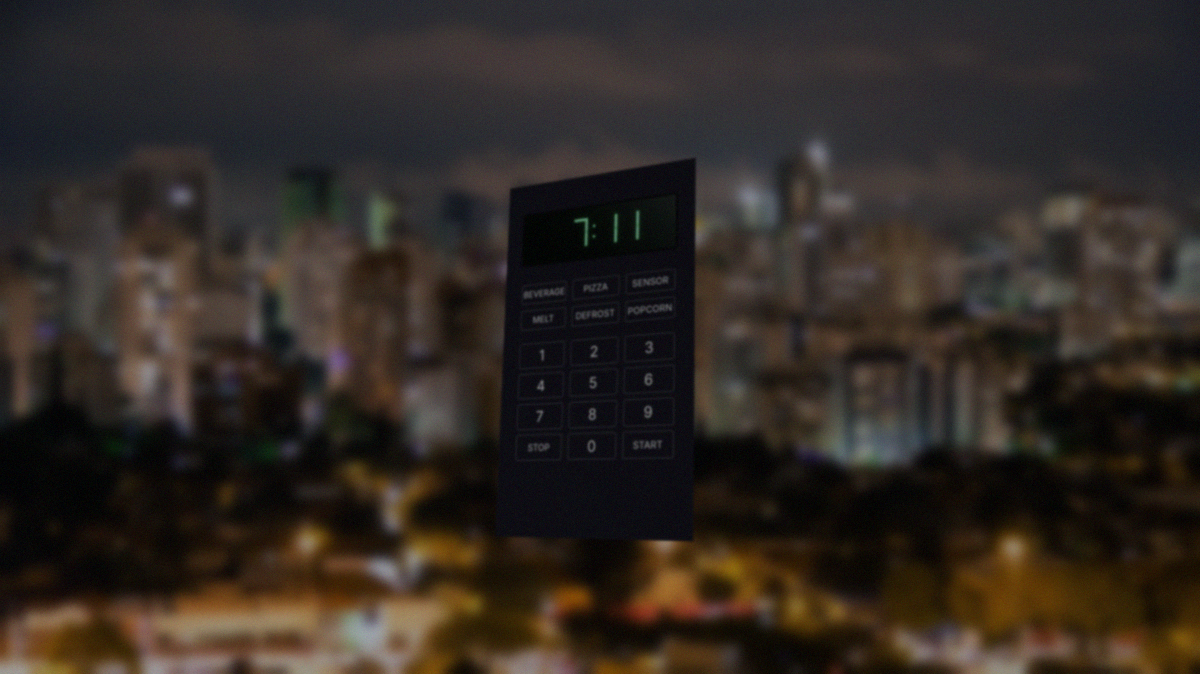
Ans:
**7:11**
